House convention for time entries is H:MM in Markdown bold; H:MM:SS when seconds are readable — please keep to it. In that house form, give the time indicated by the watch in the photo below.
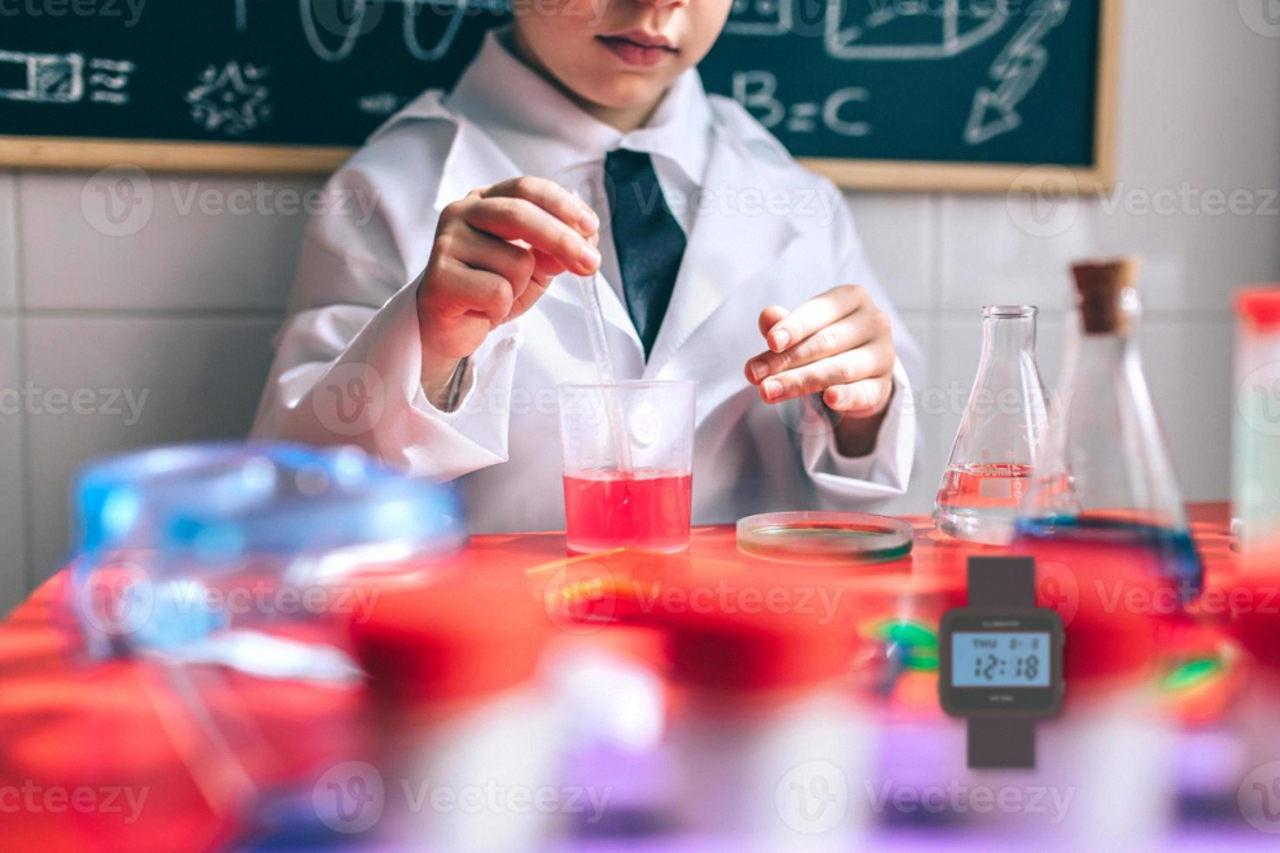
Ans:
**12:18**
